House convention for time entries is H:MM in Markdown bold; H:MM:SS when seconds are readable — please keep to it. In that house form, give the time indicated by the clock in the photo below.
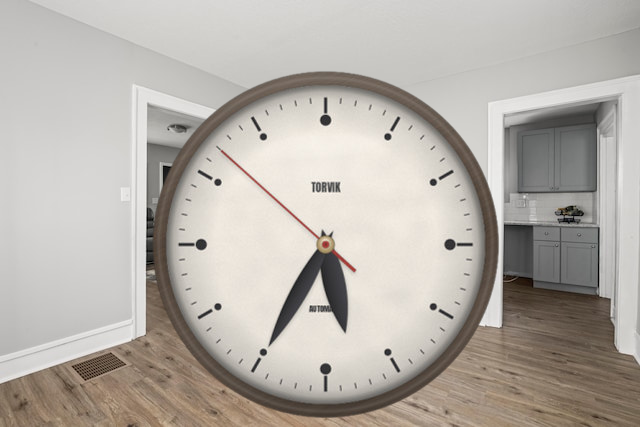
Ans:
**5:34:52**
